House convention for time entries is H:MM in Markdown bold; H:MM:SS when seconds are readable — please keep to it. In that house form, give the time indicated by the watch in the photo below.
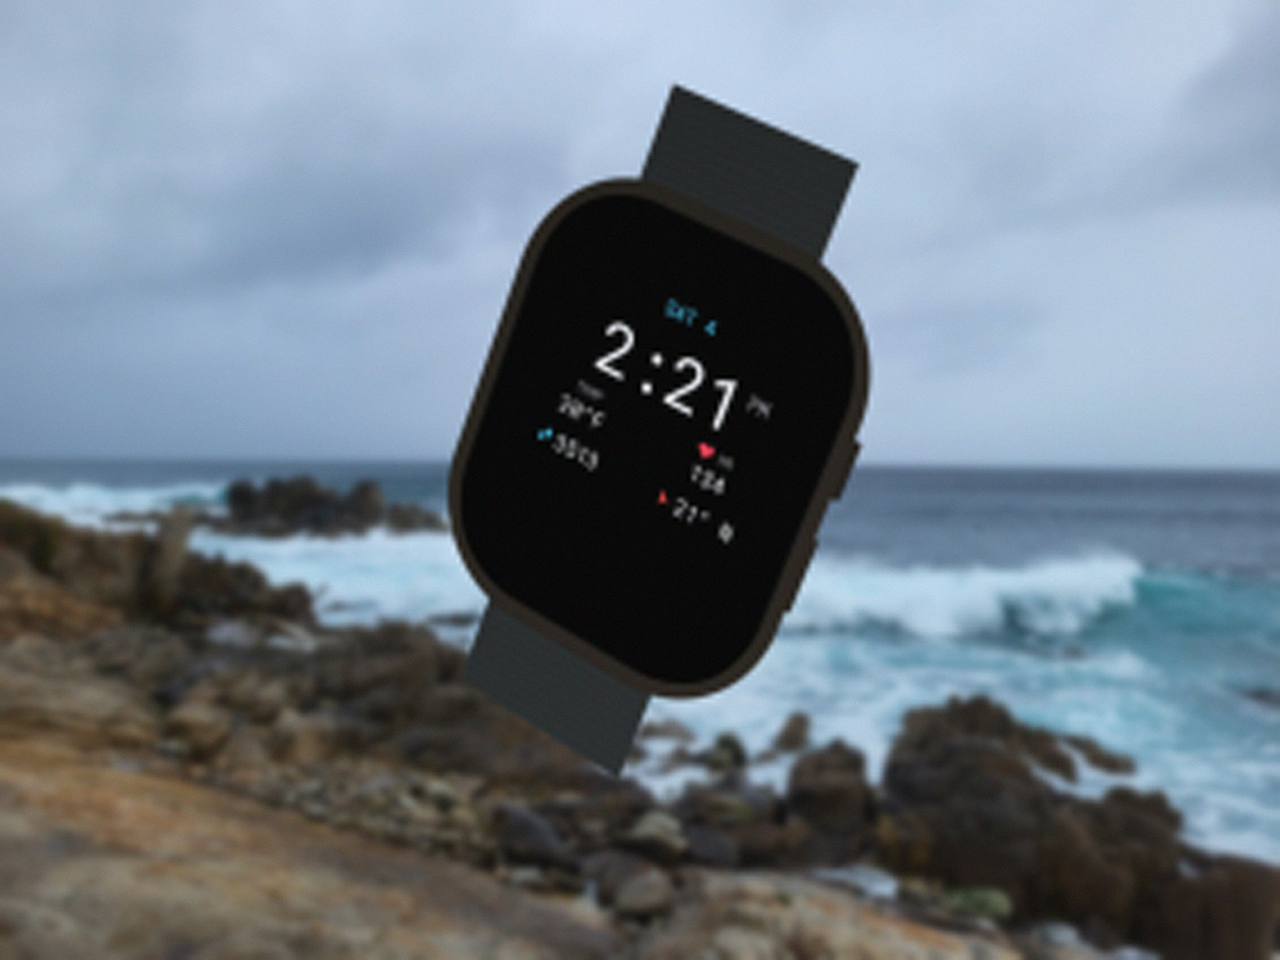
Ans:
**2:21**
